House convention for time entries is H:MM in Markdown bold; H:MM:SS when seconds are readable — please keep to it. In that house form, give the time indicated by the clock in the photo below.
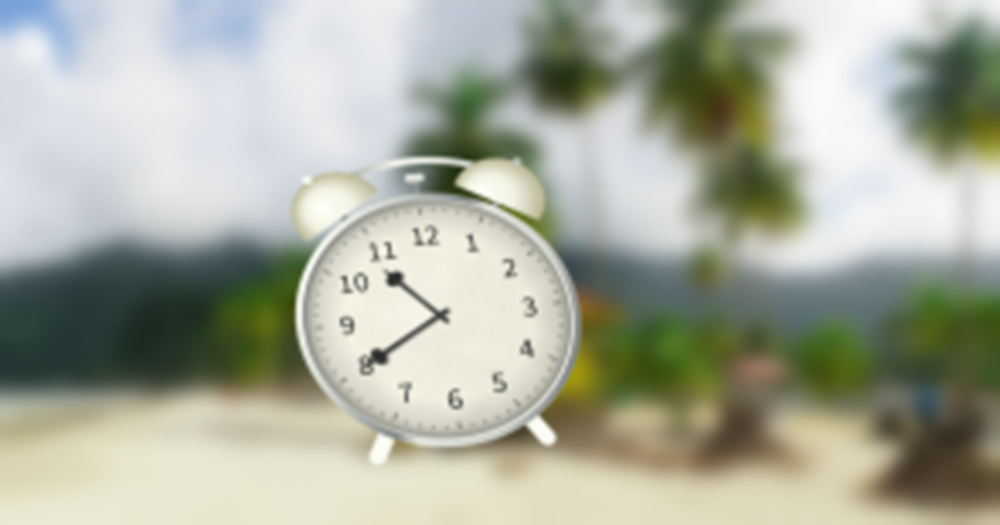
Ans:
**10:40**
